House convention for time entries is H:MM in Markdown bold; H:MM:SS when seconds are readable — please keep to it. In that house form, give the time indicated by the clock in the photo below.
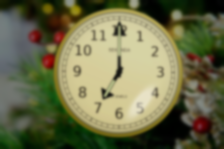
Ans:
**7:00**
